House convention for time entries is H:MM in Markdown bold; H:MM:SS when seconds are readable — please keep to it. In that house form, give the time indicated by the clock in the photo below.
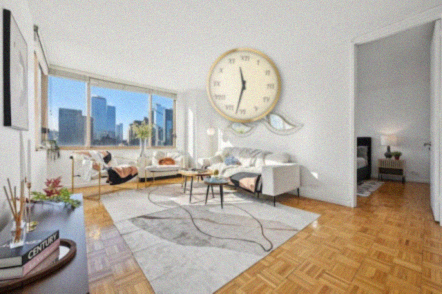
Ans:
**11:32**
